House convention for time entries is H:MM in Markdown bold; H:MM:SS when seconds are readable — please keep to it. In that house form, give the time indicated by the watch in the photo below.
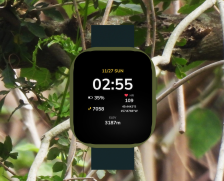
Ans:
**2:55**
